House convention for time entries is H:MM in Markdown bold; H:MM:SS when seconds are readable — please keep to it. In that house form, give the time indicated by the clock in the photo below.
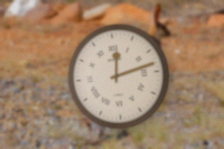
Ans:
**12:13**
